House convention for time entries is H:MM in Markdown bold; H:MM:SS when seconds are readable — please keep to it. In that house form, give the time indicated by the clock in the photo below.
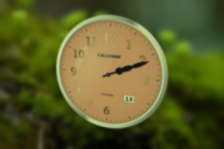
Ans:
**2:11**
